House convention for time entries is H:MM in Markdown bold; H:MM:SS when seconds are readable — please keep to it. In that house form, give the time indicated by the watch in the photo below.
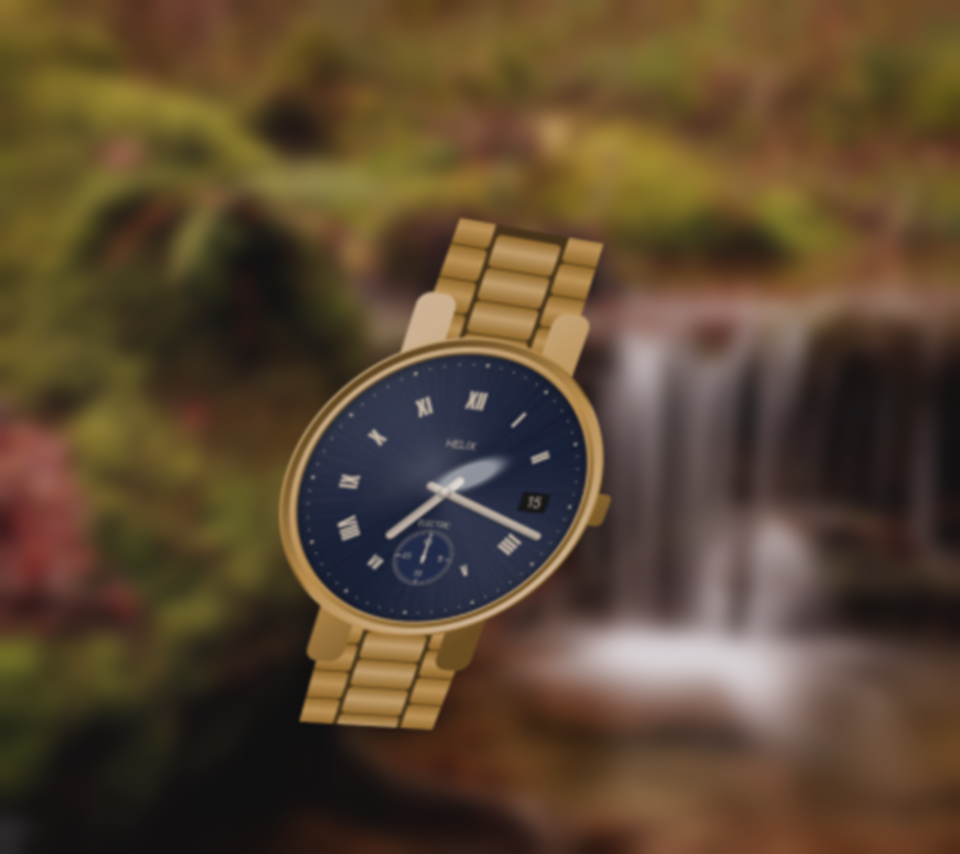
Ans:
**7:18**
